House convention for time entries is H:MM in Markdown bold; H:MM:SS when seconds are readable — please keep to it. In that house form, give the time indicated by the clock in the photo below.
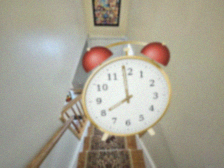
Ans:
**7:59**
